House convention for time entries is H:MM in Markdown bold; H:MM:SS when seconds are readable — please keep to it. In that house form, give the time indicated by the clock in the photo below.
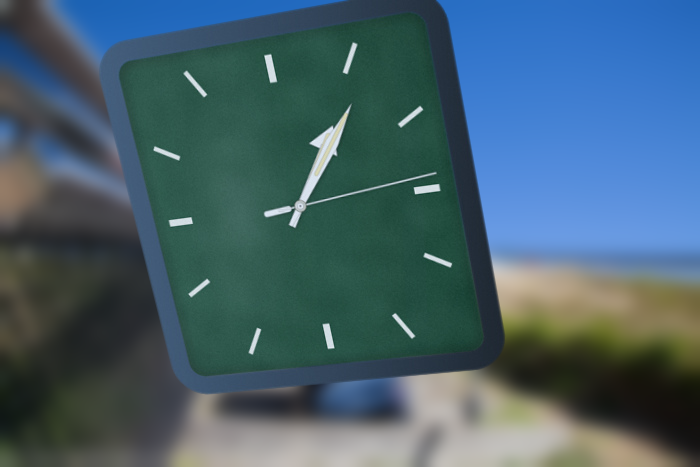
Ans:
**1:06:14**
